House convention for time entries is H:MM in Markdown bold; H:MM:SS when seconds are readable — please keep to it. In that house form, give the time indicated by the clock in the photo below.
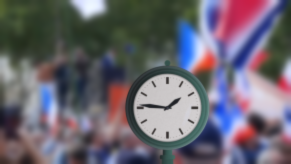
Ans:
**1:46**
